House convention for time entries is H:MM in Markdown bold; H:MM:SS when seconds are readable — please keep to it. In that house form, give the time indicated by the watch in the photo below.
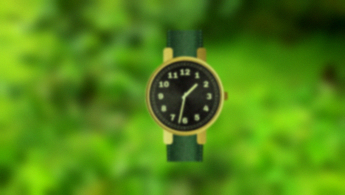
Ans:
**1:32**
